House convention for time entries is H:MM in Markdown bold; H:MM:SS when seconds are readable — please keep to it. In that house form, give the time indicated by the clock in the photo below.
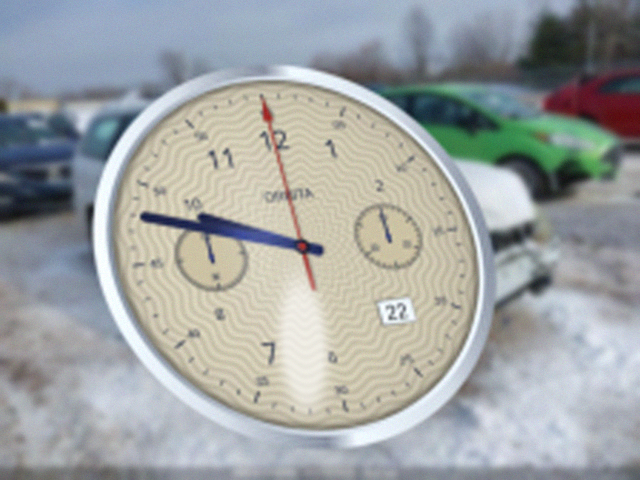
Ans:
**9:48**
